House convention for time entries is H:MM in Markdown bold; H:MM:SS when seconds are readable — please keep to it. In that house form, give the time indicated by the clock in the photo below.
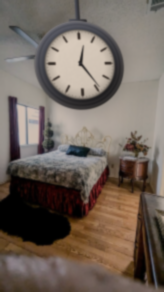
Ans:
**12:24**
